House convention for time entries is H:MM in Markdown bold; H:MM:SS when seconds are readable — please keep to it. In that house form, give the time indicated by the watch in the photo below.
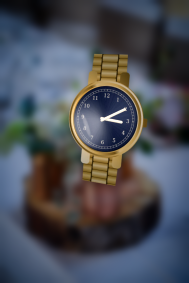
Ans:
**3:10**
